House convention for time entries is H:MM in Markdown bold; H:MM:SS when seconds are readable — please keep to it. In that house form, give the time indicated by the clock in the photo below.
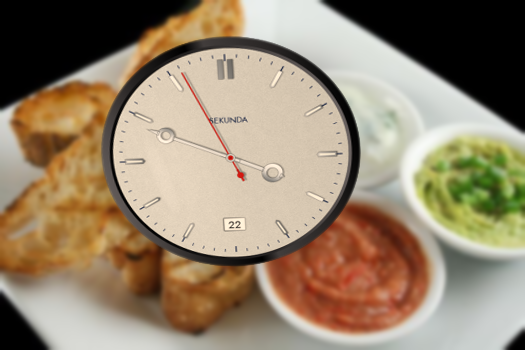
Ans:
**3:48:56**
